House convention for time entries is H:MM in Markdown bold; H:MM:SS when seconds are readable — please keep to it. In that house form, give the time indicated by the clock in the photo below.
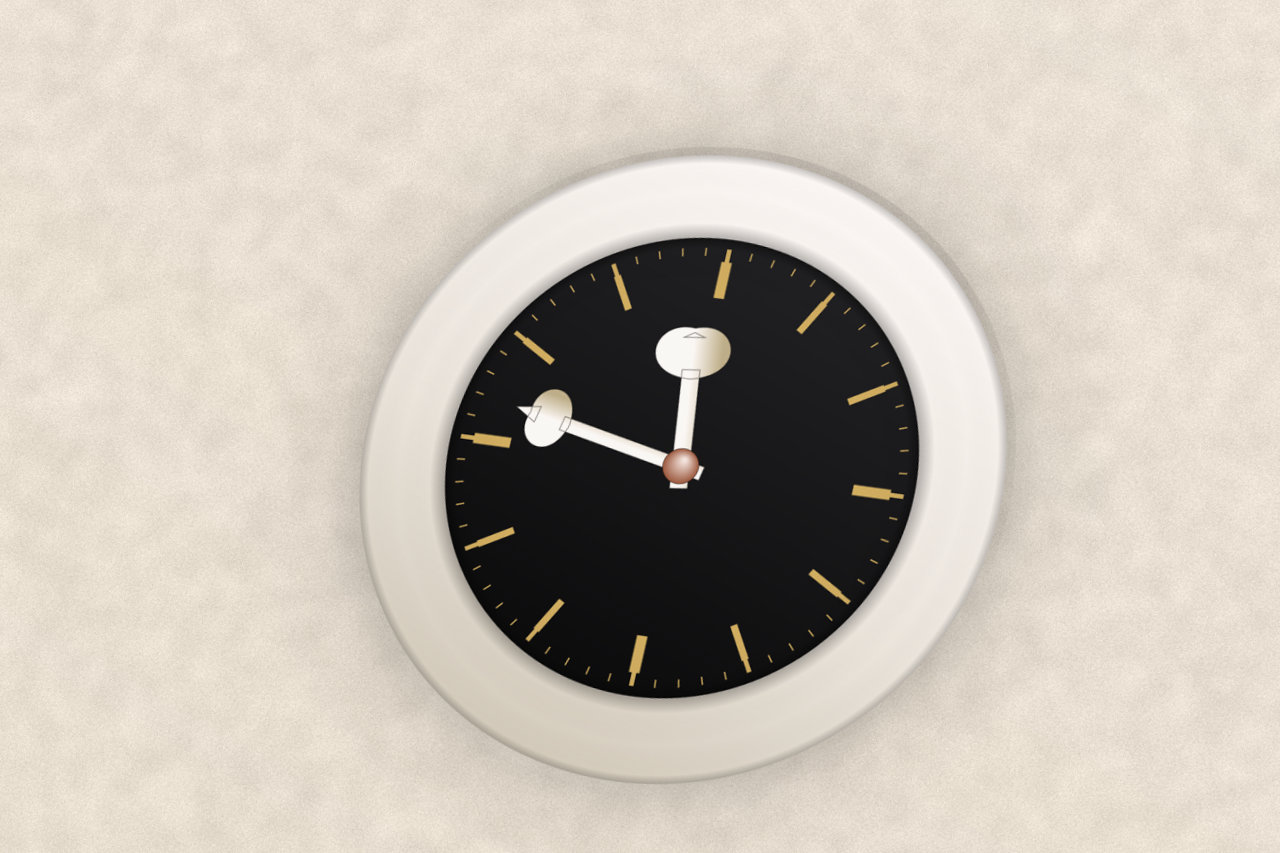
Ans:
**11:47**
